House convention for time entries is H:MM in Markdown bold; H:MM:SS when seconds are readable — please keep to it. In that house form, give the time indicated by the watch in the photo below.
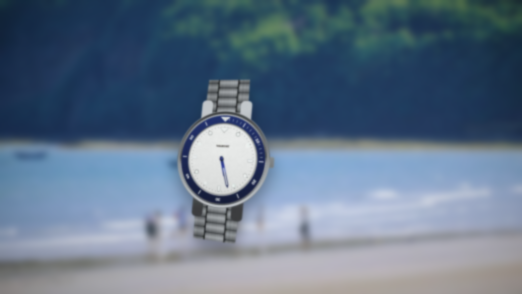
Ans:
**5:27**
